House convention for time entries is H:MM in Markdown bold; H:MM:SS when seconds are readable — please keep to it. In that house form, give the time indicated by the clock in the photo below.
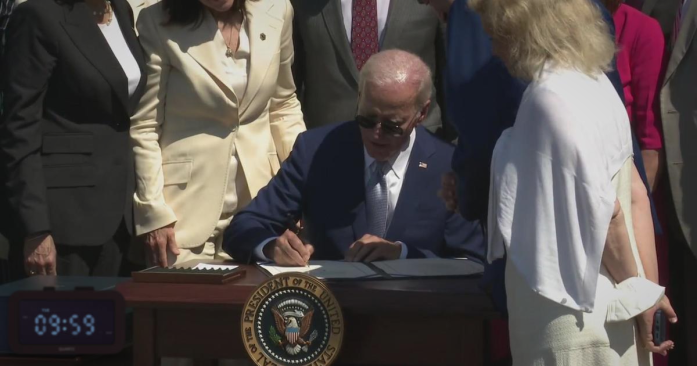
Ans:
**9:59**
